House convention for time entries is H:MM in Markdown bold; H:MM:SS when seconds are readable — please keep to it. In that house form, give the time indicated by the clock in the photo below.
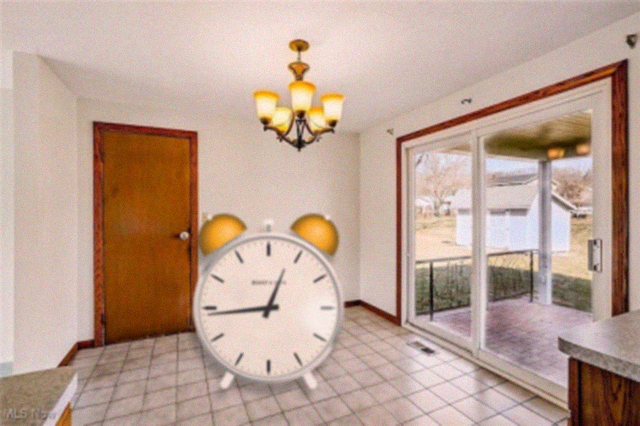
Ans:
**12:44**
